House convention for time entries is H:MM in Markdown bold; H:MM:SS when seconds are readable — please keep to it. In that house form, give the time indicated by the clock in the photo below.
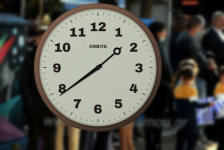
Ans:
**1:39**
